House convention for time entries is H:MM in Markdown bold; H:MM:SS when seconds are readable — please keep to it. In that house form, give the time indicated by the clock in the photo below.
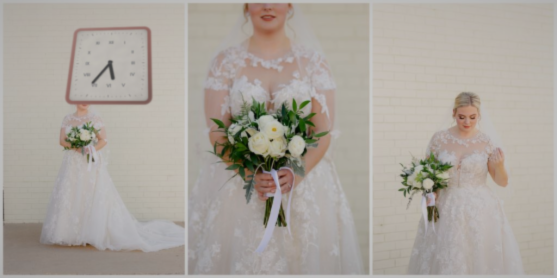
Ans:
**5:36**
